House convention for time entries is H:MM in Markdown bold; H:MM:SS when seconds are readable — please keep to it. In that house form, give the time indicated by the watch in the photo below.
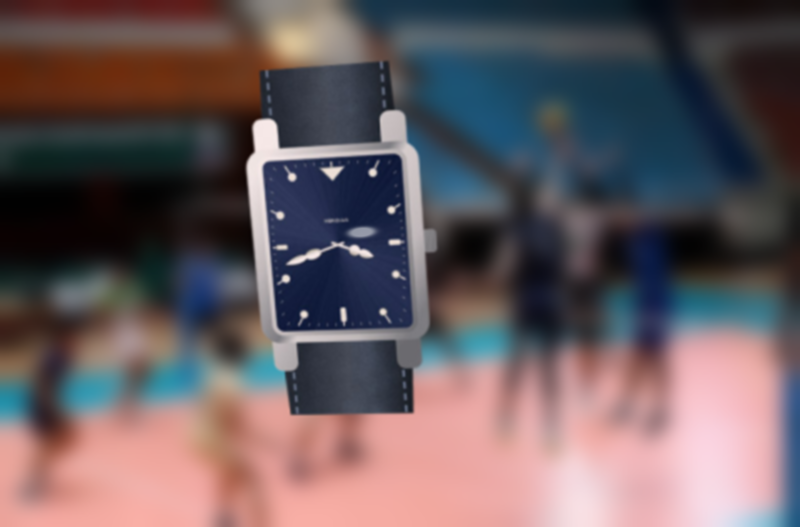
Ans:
**3:42**
